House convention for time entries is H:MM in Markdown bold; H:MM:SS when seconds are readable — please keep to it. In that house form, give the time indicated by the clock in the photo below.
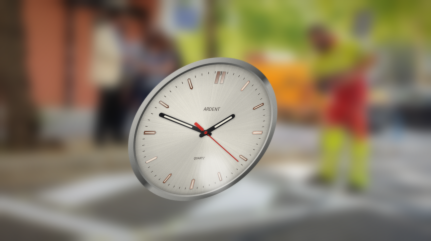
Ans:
**1:48:21**
